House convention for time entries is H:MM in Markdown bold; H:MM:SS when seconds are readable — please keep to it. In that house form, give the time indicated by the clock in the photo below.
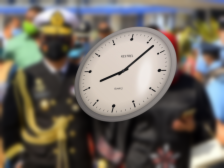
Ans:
**8:07**
